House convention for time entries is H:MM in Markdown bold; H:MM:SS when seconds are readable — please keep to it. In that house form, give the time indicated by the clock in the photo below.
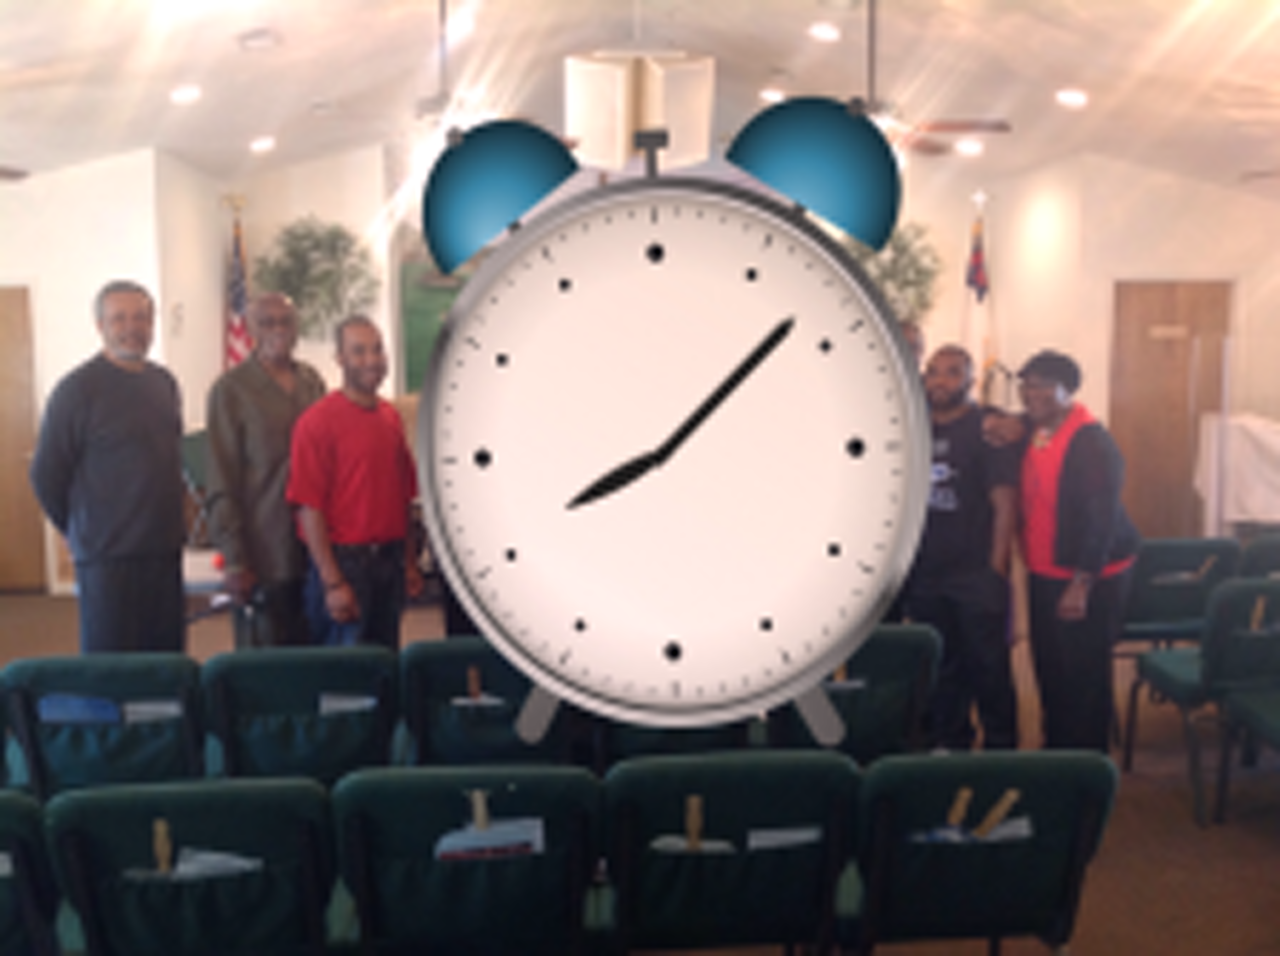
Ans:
**8:08**
